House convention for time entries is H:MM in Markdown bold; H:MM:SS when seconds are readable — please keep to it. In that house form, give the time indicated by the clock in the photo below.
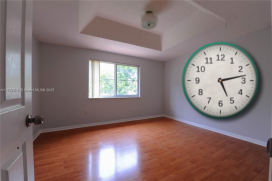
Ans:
**5:13**
